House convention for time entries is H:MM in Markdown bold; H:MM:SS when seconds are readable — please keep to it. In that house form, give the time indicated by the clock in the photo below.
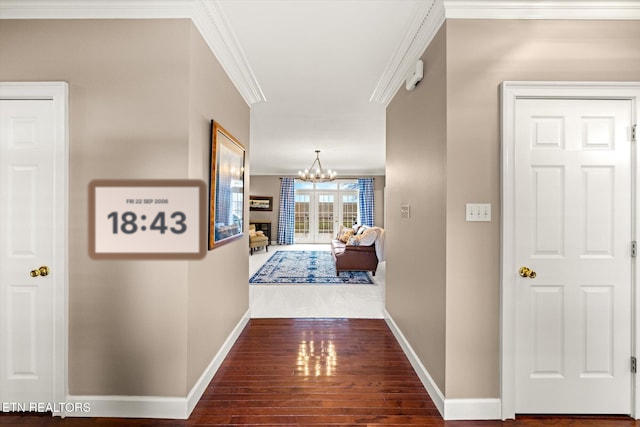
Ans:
**18:43**
